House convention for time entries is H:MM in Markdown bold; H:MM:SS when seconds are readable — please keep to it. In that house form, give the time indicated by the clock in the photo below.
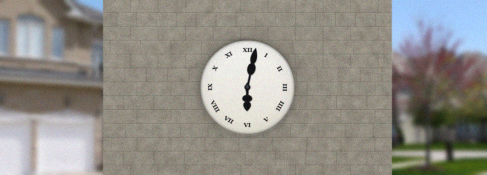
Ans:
**6:02**
